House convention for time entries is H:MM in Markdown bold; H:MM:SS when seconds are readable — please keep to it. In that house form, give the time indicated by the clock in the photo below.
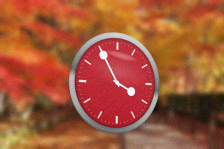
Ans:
**3:55**
